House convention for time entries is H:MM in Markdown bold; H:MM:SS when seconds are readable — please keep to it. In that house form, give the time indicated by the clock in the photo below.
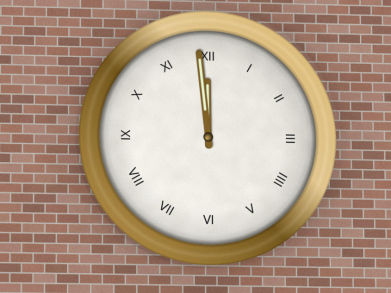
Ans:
**11:59**
